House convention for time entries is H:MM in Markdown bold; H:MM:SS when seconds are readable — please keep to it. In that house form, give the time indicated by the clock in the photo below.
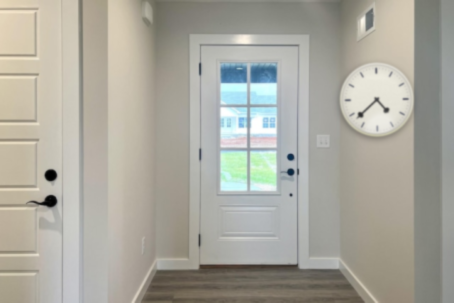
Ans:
**4:38**
